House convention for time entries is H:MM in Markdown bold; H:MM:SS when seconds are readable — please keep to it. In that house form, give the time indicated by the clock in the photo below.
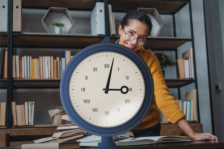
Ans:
**3:02**
